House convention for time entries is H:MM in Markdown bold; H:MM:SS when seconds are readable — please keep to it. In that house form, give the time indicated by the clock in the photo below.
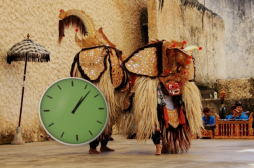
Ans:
**1:07**
